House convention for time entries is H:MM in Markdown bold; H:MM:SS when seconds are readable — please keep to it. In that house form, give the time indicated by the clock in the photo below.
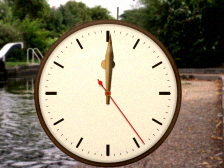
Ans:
**12:00:24**
